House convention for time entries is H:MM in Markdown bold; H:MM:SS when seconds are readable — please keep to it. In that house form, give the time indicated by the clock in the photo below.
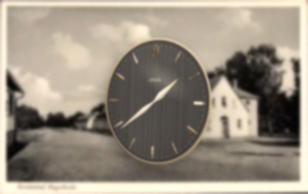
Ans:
**1:39**
